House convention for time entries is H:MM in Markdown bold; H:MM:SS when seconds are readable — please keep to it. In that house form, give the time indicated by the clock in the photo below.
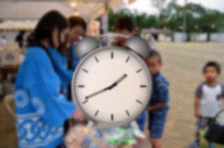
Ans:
**1:41**
